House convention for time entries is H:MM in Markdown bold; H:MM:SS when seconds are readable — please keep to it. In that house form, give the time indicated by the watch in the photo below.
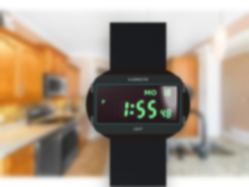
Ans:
**1:55**
